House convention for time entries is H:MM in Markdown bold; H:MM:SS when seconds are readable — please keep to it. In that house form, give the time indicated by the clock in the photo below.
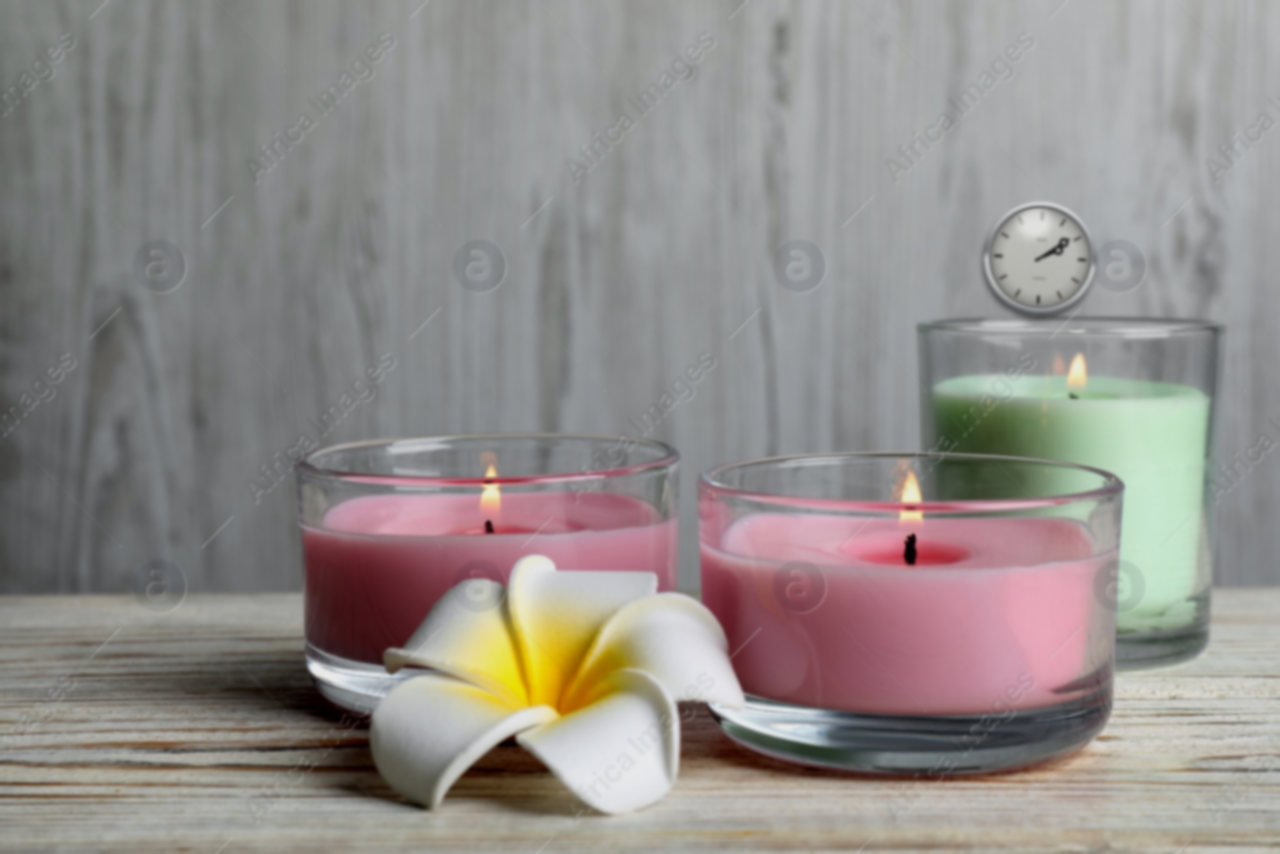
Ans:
**2:09**
